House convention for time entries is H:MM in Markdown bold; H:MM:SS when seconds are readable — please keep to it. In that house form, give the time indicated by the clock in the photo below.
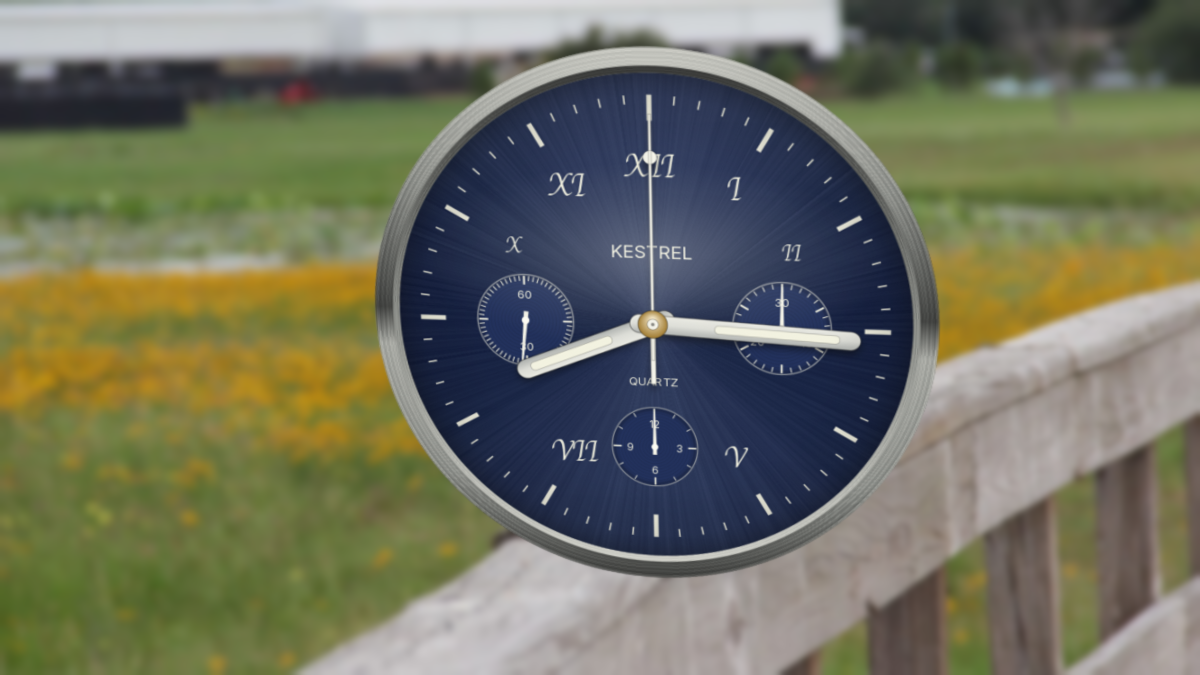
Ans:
**8:15:31**
